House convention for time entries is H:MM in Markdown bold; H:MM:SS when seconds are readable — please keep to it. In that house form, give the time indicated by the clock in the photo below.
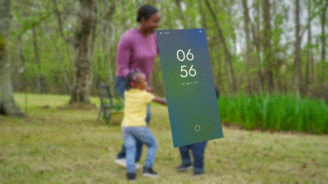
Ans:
**6:56**
